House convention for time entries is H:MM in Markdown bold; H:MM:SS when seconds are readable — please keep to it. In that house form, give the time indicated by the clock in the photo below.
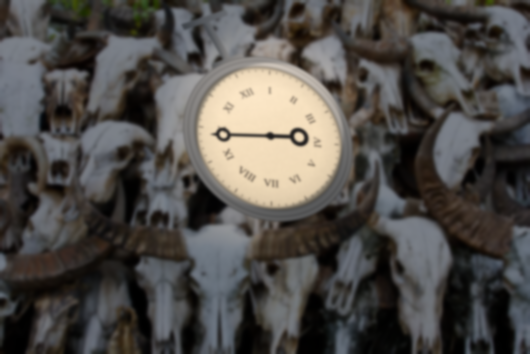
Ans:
**3:49**
